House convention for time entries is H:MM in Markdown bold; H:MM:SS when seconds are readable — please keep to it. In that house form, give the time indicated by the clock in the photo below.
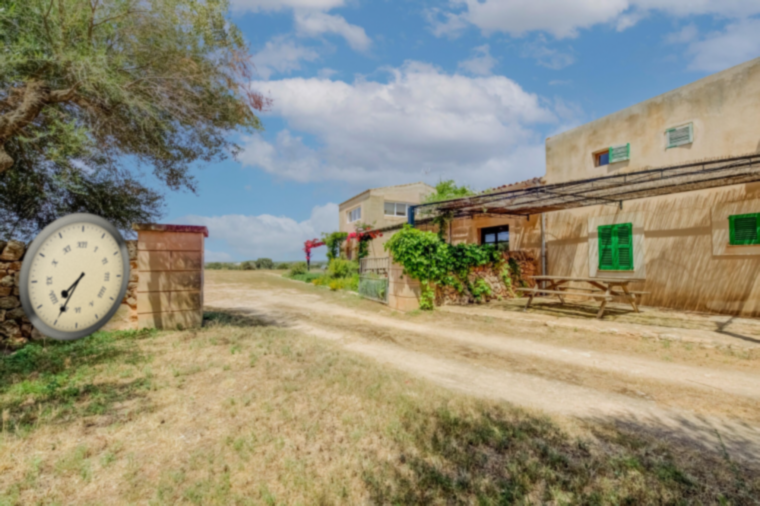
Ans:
**7:35**
